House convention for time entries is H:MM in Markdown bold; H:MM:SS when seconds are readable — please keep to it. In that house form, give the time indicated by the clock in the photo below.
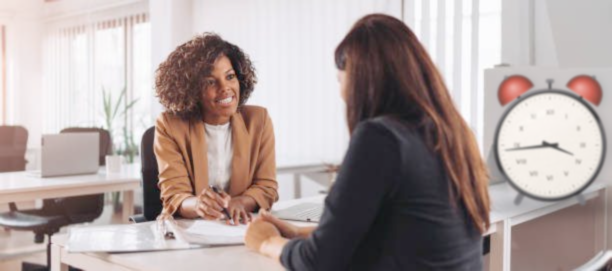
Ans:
**3:44**
